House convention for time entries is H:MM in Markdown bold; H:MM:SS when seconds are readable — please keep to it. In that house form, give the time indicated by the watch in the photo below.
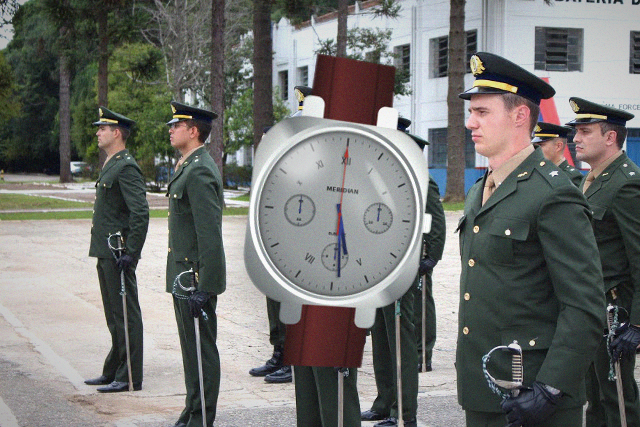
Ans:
**5:29**
